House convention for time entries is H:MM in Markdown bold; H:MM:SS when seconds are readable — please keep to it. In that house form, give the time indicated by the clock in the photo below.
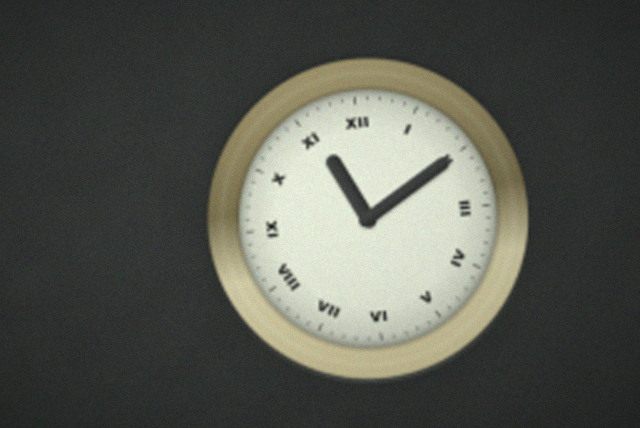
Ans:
**11:10**
